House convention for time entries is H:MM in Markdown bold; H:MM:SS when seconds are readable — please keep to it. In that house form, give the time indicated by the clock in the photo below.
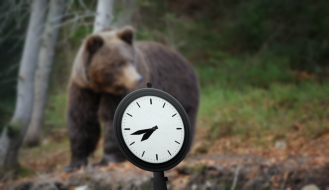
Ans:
**7:43**
